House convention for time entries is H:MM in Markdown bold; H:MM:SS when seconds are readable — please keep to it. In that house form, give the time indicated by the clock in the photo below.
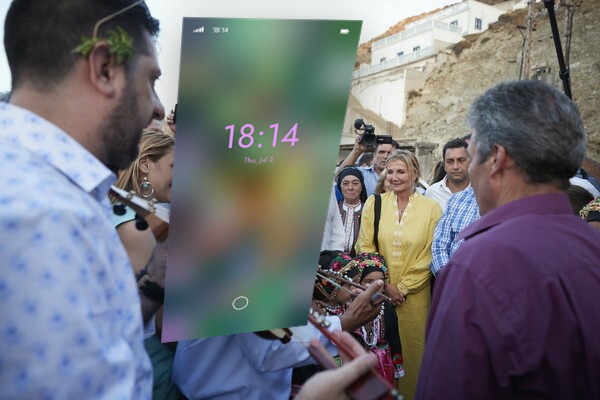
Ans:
**18:14**
